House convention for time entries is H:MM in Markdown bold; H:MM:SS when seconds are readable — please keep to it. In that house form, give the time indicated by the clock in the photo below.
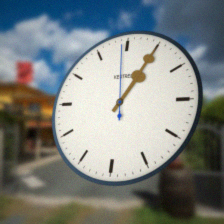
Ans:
**1:04:59**
